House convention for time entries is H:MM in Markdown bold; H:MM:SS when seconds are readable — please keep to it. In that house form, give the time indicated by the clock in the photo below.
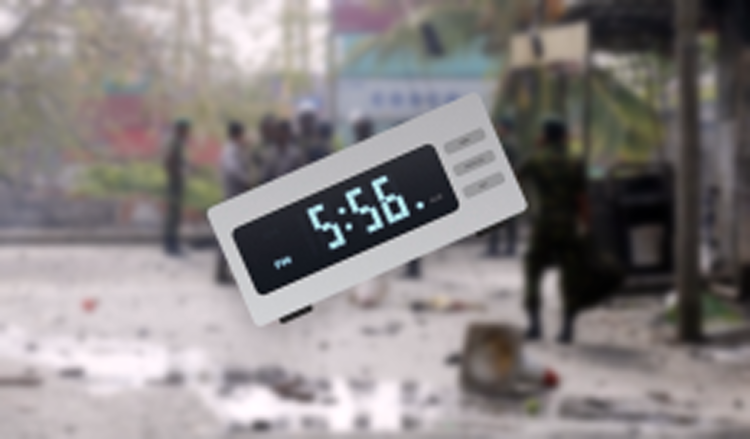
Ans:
**5:56**
